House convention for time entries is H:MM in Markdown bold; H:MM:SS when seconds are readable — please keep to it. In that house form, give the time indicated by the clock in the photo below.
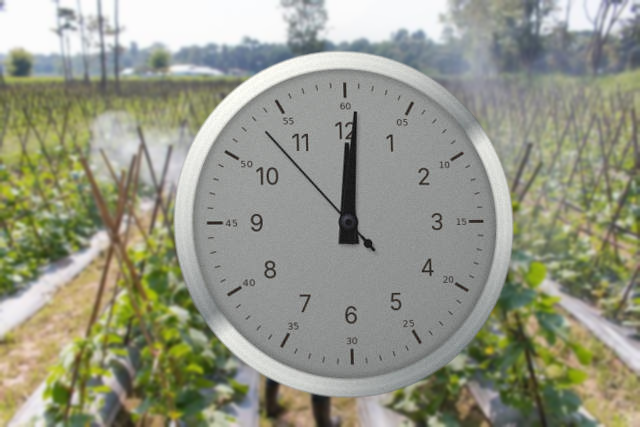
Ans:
**12:00:53**
